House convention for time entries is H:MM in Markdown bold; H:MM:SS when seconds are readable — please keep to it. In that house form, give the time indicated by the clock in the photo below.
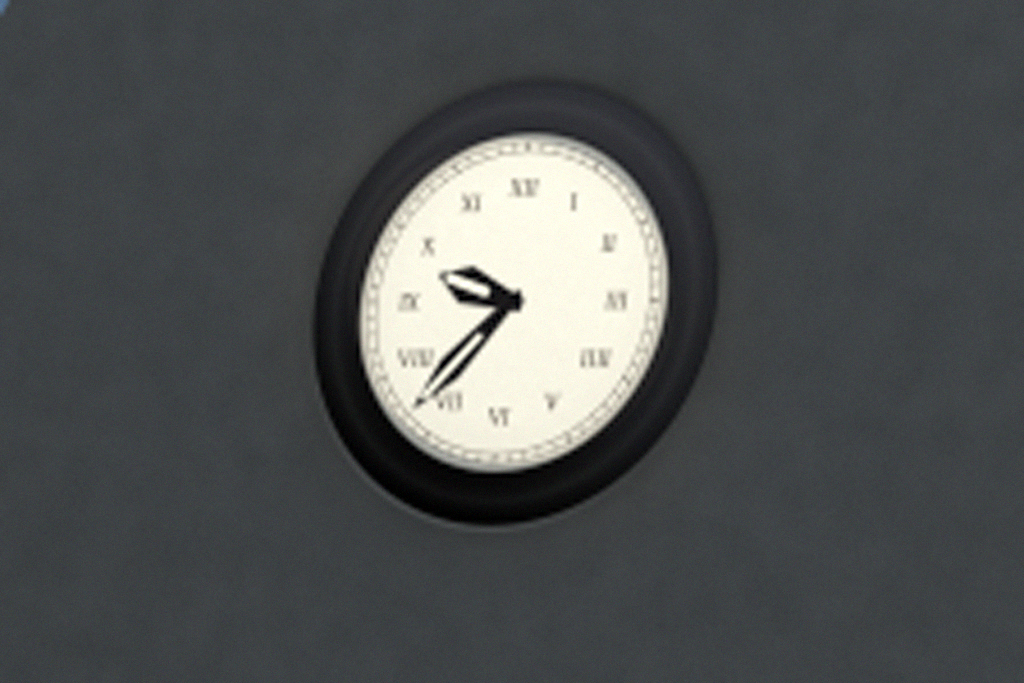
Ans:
**9:37**
